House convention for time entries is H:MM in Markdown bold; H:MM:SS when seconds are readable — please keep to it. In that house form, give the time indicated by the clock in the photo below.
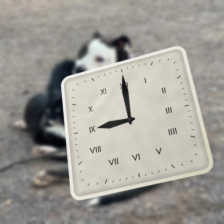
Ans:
**9:00**
